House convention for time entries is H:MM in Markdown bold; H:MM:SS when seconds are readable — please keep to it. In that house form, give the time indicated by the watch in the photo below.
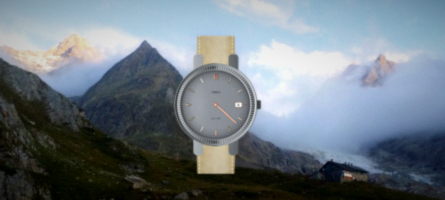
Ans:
**4:22**
